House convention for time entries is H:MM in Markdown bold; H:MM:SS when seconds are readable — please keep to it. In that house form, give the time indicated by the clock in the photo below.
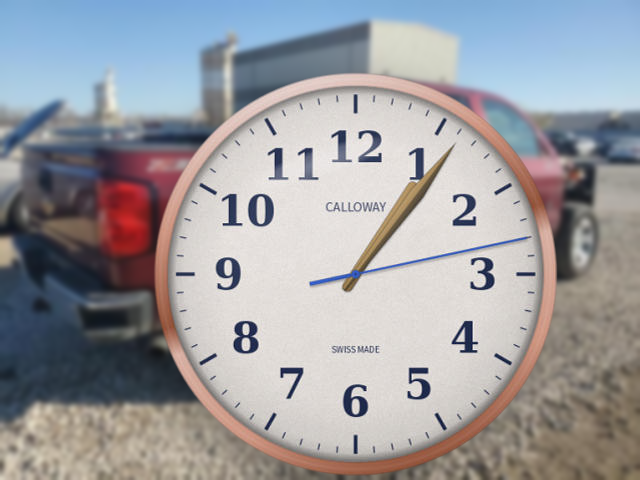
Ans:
**1:06:13**
